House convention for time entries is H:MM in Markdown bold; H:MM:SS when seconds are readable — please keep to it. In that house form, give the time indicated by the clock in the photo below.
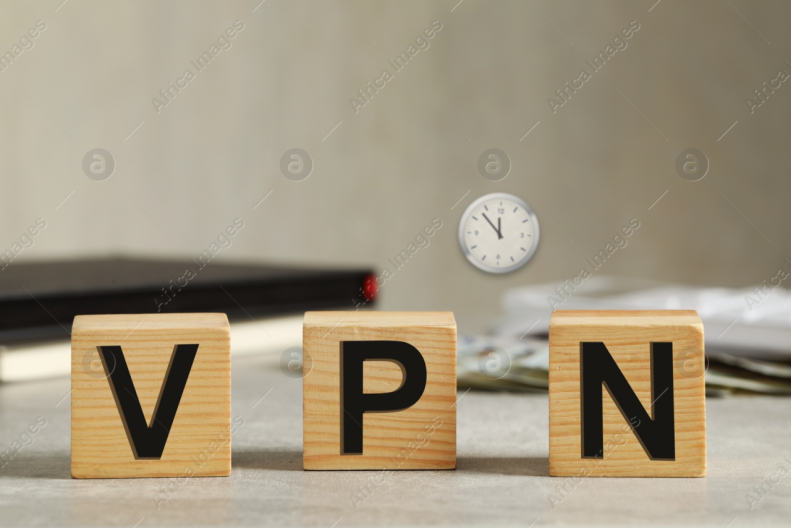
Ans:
**11:53**
